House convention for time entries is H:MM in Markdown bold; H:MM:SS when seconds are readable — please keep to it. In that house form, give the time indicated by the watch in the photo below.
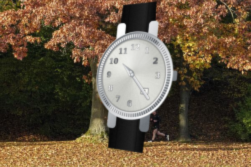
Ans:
**10:23**
